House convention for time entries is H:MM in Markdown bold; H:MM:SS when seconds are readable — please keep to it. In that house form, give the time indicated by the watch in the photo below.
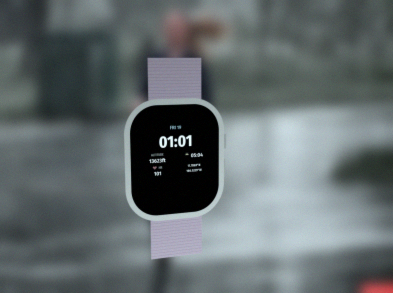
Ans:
**1:01**
